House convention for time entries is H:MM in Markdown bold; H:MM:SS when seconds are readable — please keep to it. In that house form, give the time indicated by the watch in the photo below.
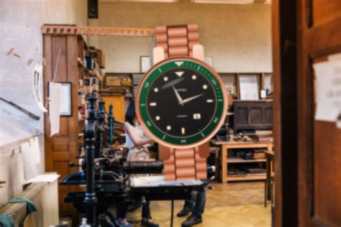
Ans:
**11:12**
